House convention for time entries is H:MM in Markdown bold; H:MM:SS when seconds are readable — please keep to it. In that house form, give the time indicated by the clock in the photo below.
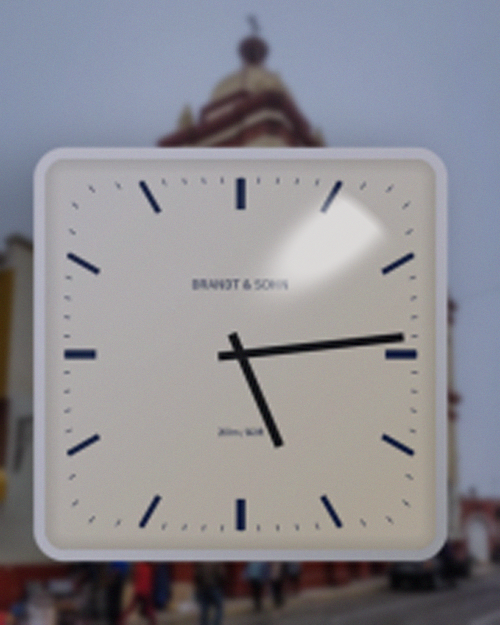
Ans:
**5:14**
